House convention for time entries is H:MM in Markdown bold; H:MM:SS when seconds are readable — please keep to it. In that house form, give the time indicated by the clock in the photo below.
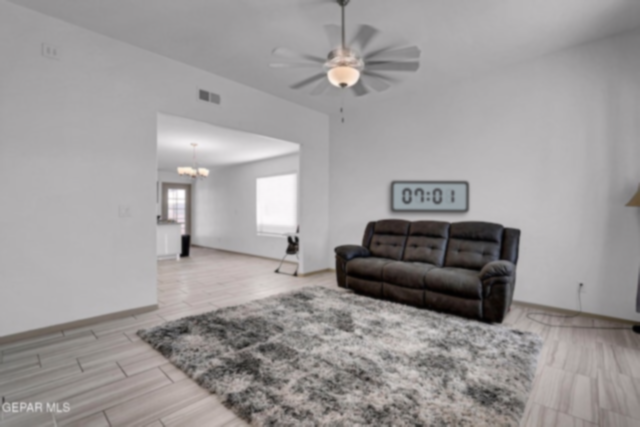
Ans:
**7:01**
